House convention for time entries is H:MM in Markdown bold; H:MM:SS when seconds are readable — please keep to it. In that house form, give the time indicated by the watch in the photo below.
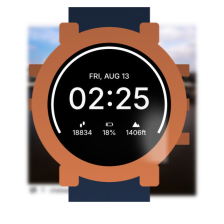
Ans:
**2:25**
